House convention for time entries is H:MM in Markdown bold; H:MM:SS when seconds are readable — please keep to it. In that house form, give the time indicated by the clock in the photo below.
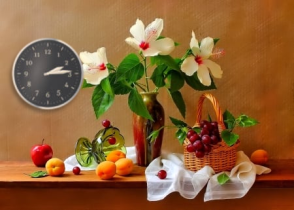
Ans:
**2:14**
